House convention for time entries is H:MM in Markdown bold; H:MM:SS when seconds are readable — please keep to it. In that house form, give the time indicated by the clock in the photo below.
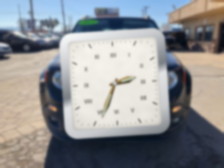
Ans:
**2:34**
